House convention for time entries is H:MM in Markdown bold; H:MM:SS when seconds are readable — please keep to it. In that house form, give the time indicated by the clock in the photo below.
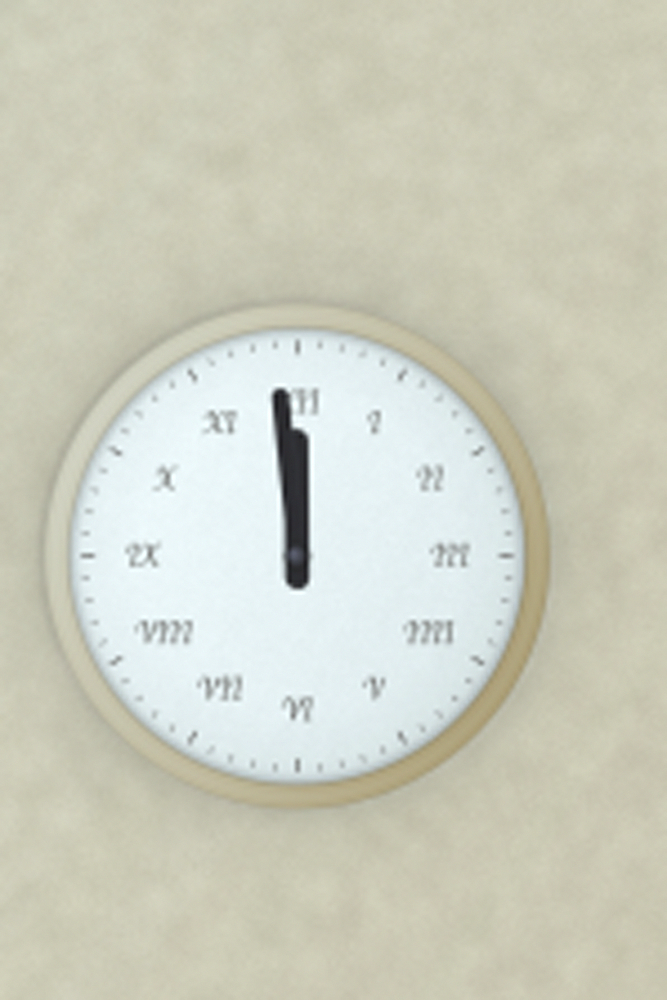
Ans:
**11:59**
